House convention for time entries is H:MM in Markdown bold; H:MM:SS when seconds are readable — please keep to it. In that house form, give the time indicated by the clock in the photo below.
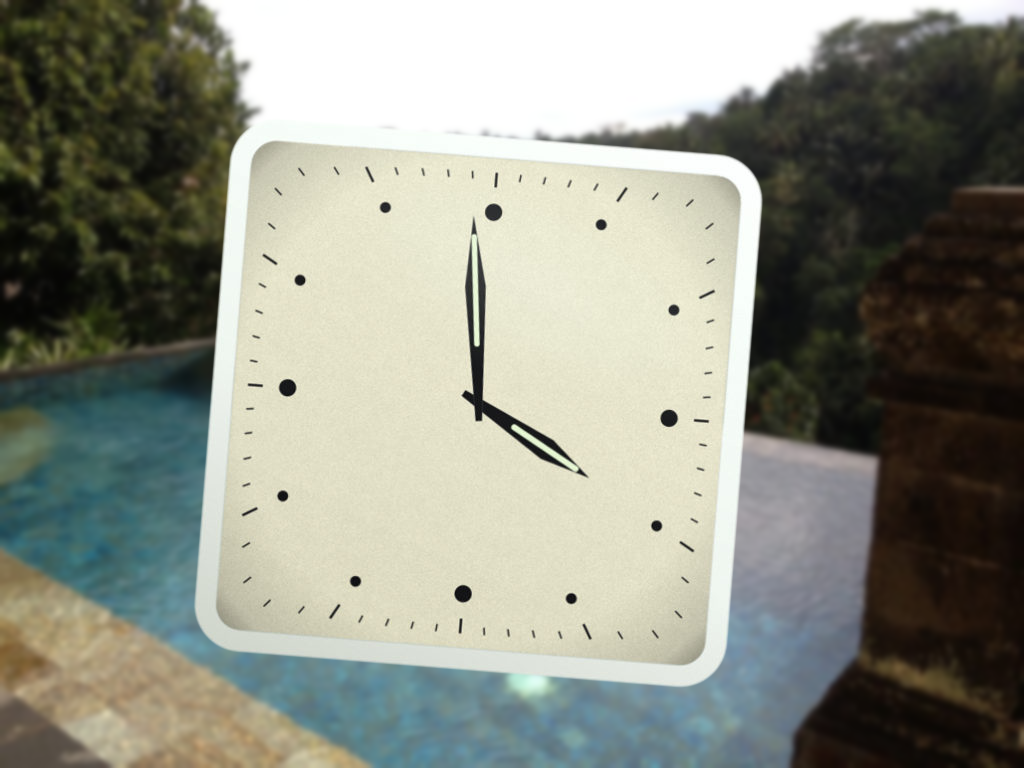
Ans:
**3:59**
